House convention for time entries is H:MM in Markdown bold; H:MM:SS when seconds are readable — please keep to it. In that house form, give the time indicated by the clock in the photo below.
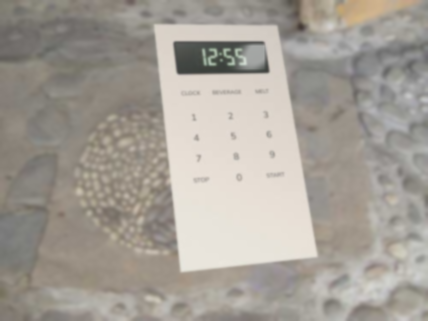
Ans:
**12:55**
